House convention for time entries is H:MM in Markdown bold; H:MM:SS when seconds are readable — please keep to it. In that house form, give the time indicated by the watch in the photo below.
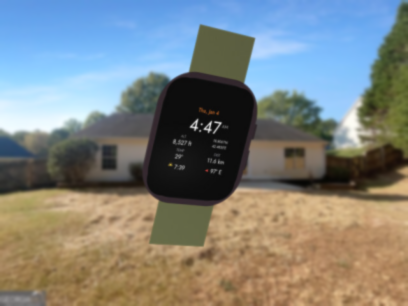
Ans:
**4:47**
